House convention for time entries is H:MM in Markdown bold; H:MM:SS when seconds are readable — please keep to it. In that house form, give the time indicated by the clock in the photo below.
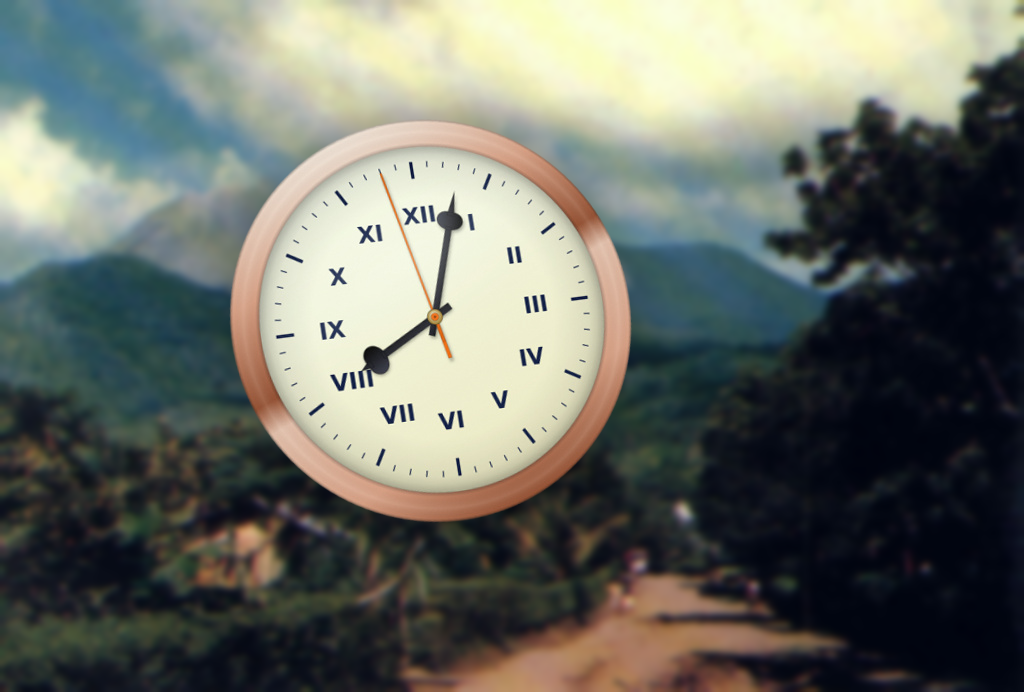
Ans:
**8:02:58**
